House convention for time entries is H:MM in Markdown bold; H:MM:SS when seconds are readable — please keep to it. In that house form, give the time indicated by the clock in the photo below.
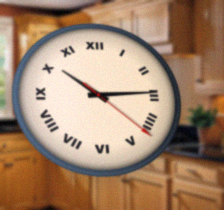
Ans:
**10:14:22**
